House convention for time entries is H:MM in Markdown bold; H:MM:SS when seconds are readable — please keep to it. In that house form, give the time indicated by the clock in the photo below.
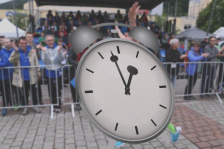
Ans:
**12:58**
